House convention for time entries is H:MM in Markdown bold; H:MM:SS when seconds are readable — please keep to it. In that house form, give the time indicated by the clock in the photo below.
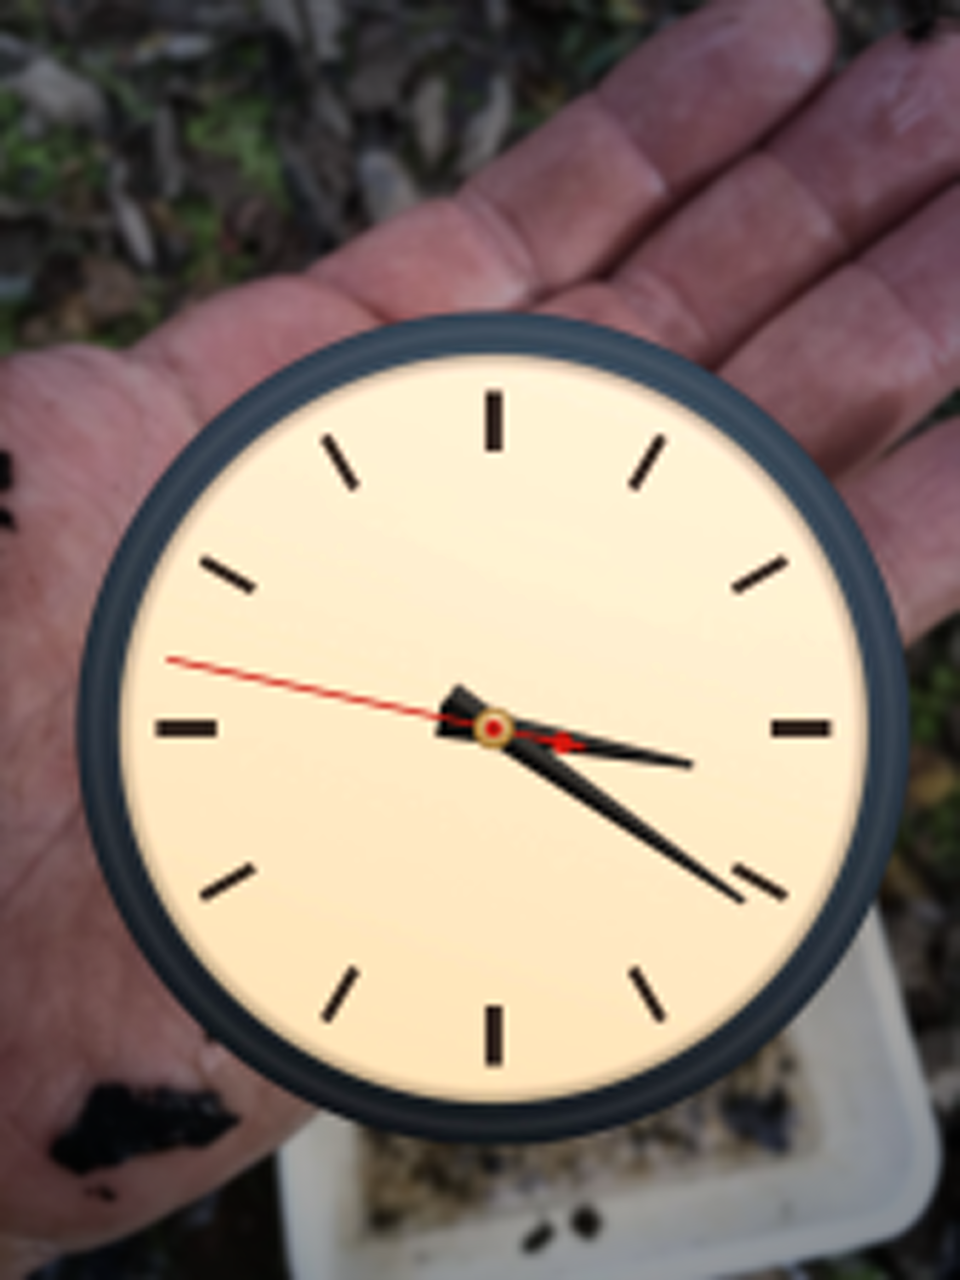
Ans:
**3:20:47**
